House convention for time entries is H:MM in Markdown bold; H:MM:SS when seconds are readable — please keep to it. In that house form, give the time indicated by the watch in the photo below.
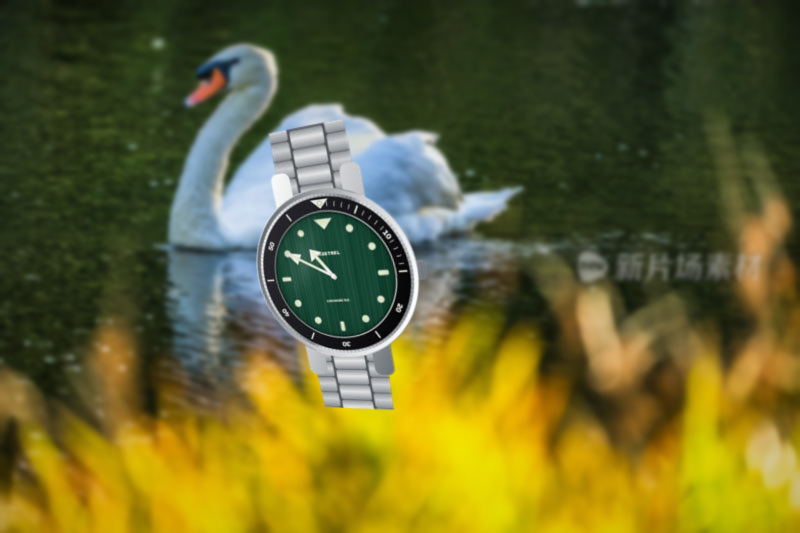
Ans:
**10:50**
